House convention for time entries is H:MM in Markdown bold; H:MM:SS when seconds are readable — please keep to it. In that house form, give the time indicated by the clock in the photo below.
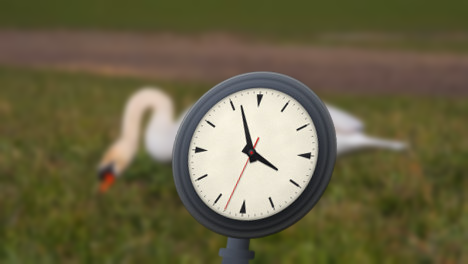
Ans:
**3:56:33**
